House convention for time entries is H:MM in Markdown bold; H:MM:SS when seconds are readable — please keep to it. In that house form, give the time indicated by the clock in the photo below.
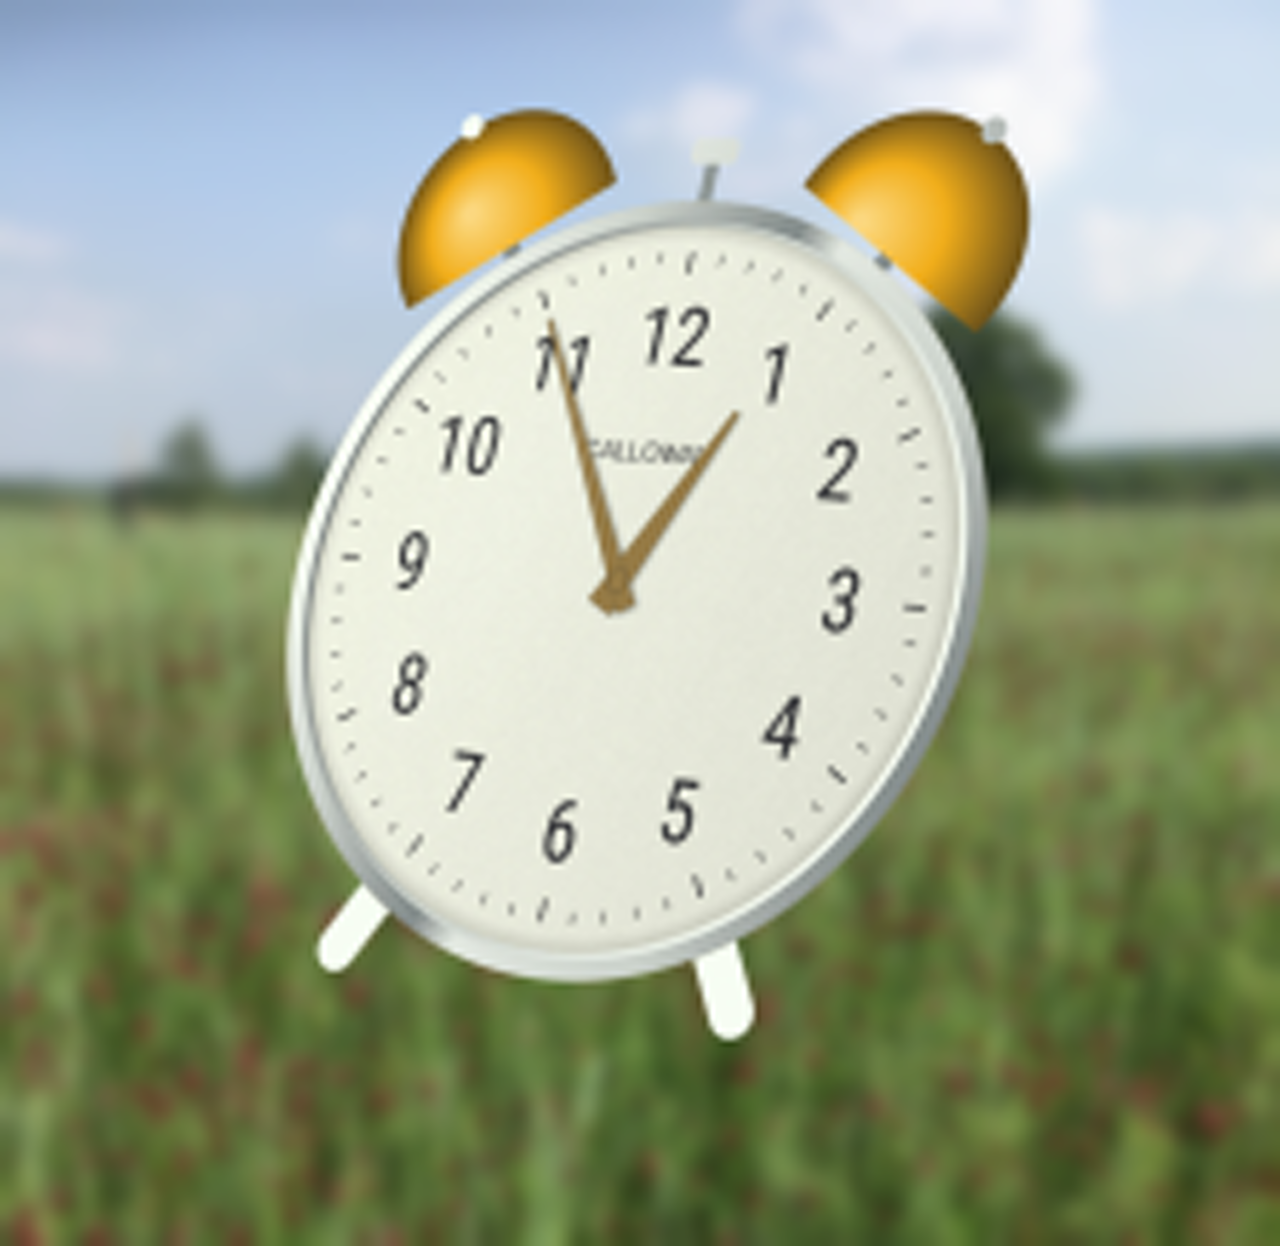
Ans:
**12:55**
